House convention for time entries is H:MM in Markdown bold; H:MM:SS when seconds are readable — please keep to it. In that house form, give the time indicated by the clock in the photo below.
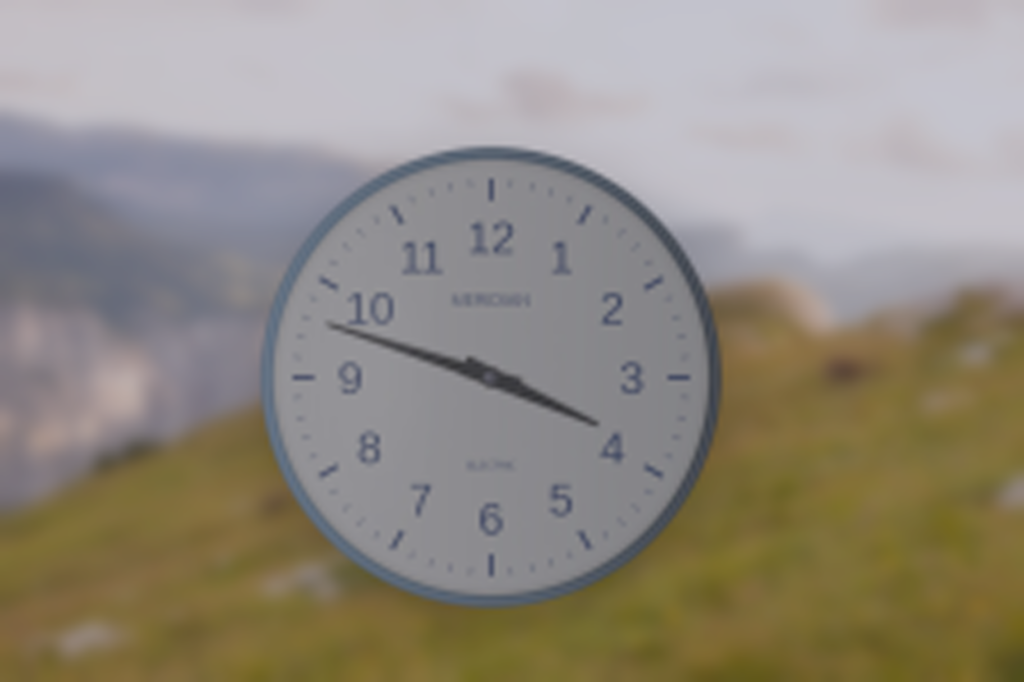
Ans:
**3:48**
